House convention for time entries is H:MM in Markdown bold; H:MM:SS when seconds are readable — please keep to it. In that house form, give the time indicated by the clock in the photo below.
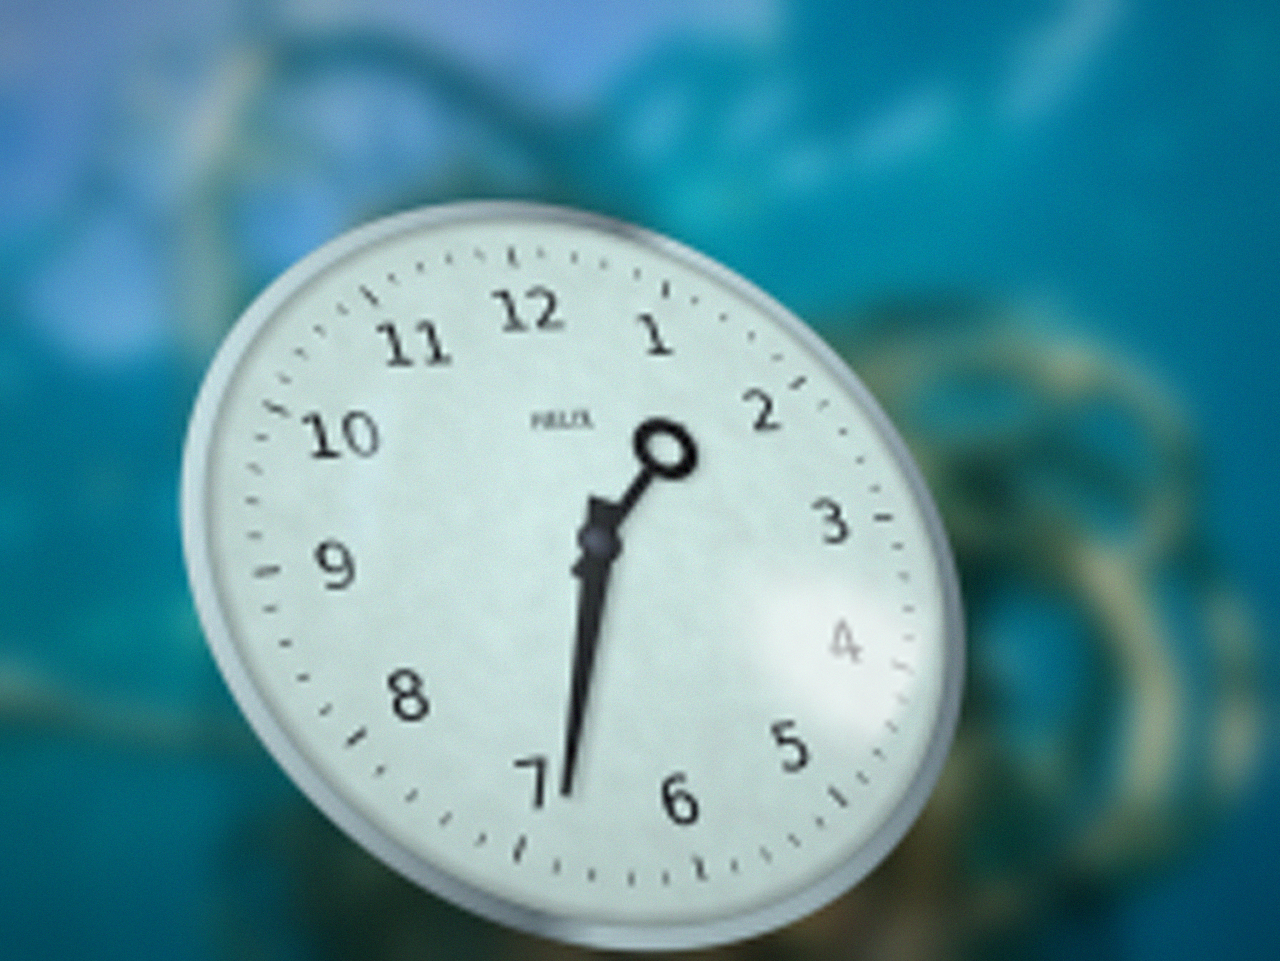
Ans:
**1:34**
